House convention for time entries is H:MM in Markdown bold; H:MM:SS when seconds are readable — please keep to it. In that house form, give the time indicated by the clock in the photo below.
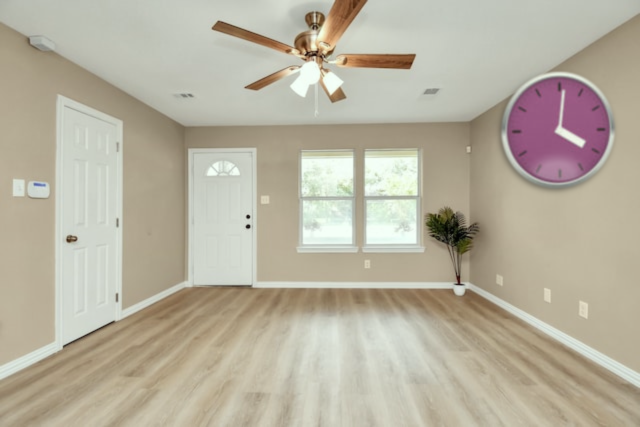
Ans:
**4:01**
